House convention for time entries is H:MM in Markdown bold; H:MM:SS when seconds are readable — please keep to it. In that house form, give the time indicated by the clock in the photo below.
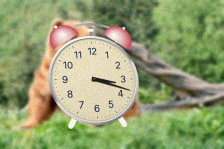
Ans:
**3:18**
